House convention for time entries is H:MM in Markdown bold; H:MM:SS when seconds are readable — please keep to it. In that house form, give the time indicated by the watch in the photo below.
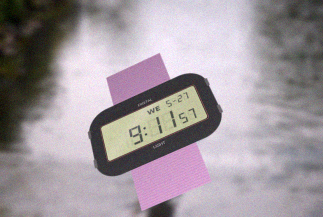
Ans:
**9:11:57**
